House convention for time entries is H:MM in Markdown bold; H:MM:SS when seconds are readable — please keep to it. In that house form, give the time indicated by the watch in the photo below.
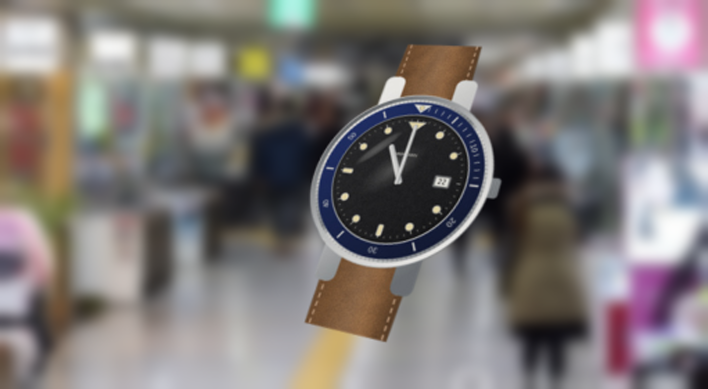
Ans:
**11:00**
